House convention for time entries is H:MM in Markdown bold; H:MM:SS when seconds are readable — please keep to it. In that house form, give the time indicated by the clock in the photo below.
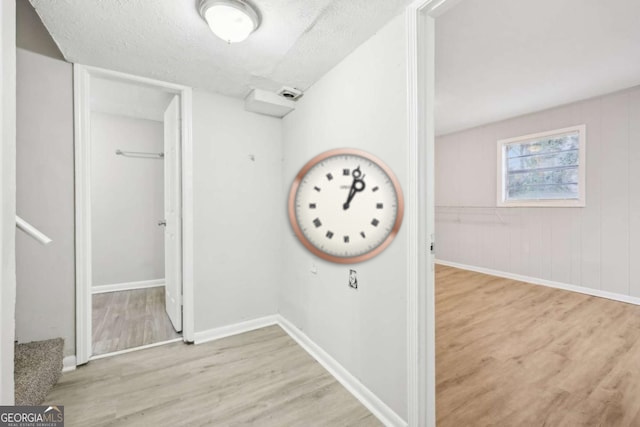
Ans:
**1:03**
